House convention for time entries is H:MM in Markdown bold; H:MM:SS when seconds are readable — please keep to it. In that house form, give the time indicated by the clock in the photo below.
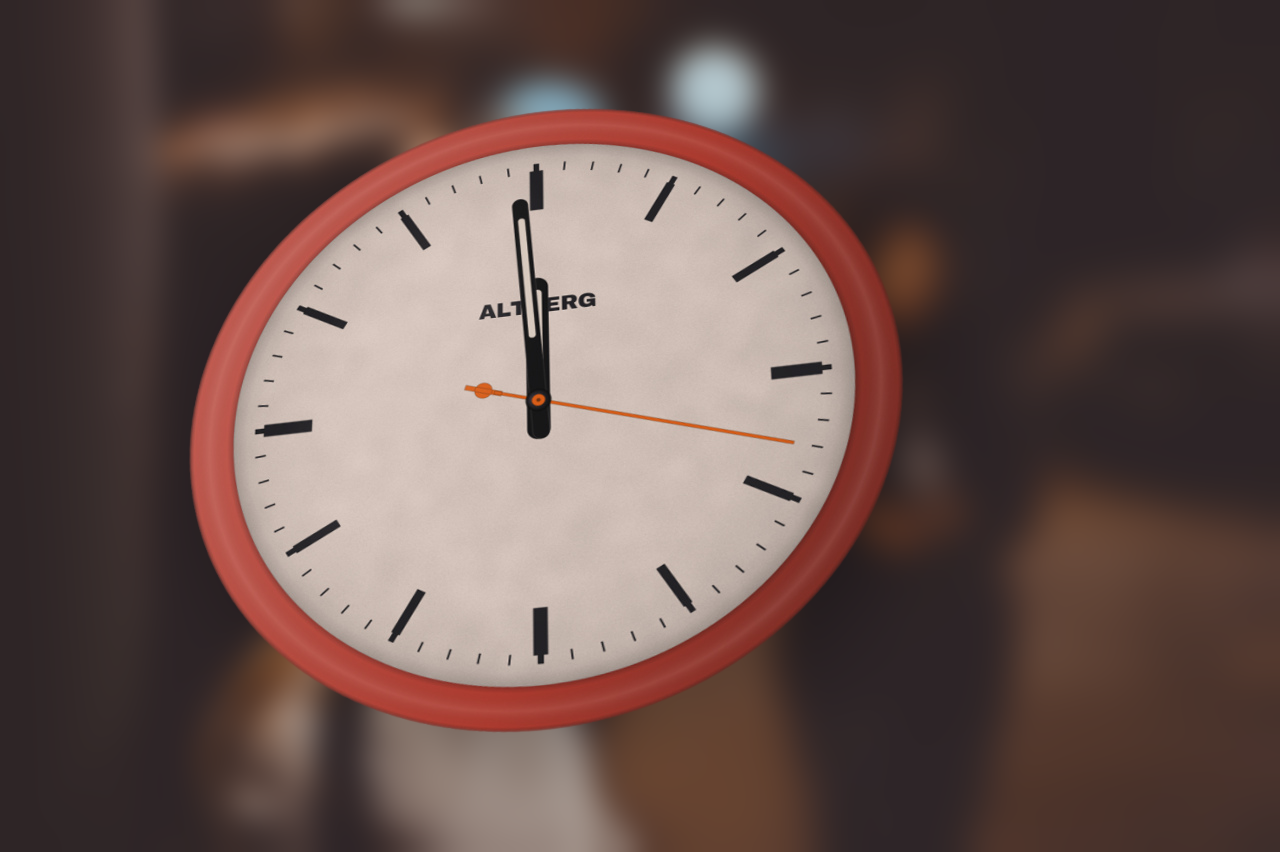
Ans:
**11:59:18**
